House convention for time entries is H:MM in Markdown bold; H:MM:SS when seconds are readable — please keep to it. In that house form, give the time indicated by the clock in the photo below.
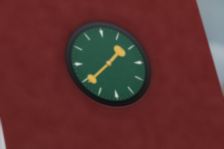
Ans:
**1:39**
